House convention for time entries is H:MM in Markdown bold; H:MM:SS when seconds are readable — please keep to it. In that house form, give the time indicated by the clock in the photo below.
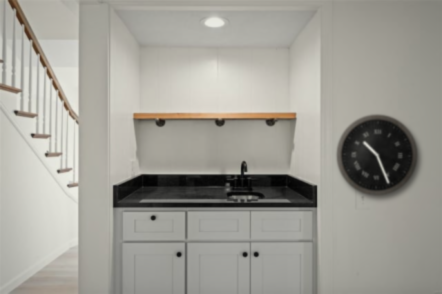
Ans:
**10:26**
